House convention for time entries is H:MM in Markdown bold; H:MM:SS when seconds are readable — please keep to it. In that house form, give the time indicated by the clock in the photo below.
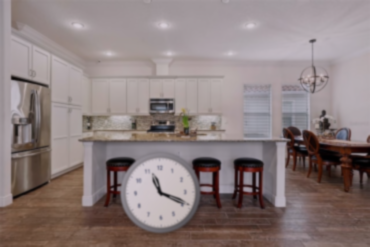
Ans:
**11:19**
